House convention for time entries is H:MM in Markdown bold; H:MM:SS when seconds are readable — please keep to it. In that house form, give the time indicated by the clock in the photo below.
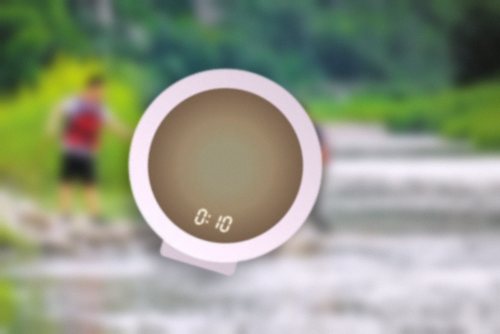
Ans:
**0:10**
